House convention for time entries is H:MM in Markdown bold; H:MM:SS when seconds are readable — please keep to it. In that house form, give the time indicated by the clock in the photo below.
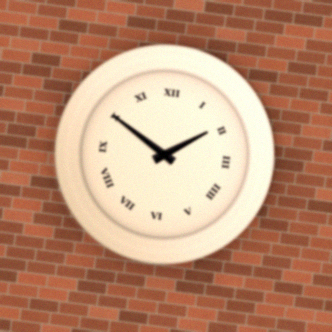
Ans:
**1:50**
